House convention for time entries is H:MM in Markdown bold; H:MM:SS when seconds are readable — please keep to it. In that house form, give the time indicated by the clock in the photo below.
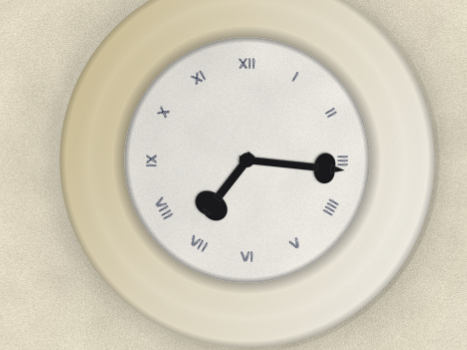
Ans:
**7:16**
